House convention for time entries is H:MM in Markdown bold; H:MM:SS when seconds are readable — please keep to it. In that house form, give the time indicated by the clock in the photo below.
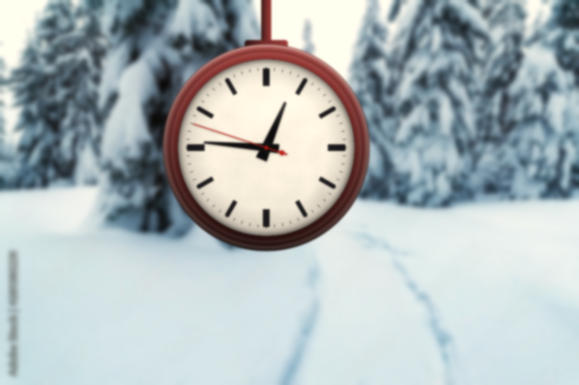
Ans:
**12:45:48**
